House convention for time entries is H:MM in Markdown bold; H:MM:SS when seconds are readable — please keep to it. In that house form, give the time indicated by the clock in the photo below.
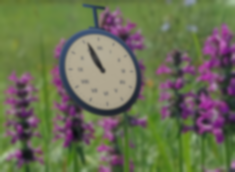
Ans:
**10:56**
